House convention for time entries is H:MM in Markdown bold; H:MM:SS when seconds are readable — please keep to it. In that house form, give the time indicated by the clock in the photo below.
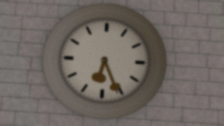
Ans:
**6:26**
